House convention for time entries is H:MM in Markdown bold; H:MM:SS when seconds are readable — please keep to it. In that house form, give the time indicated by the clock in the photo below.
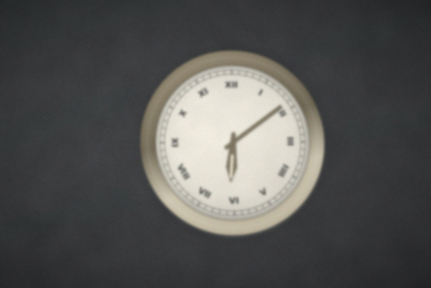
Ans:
**6:09**
